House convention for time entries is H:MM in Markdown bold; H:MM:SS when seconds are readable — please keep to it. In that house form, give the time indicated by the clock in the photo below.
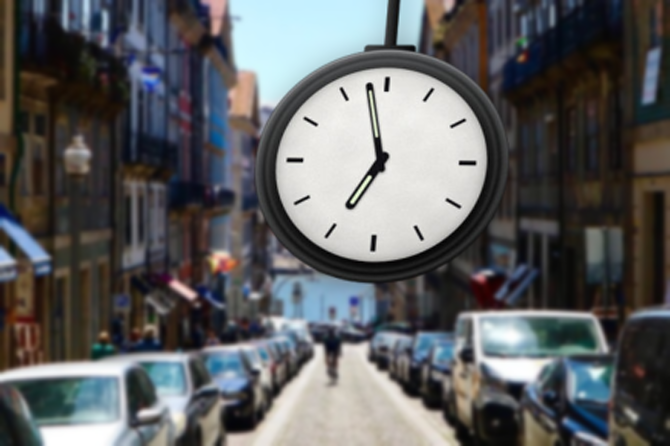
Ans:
**6:58**
